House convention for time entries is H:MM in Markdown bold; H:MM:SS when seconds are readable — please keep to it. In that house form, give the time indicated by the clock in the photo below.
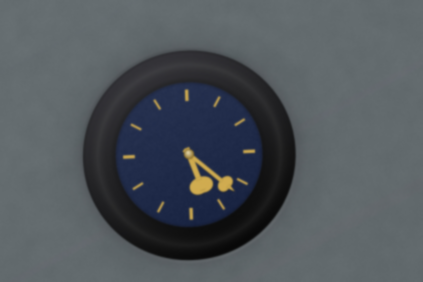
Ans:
**5:22**
